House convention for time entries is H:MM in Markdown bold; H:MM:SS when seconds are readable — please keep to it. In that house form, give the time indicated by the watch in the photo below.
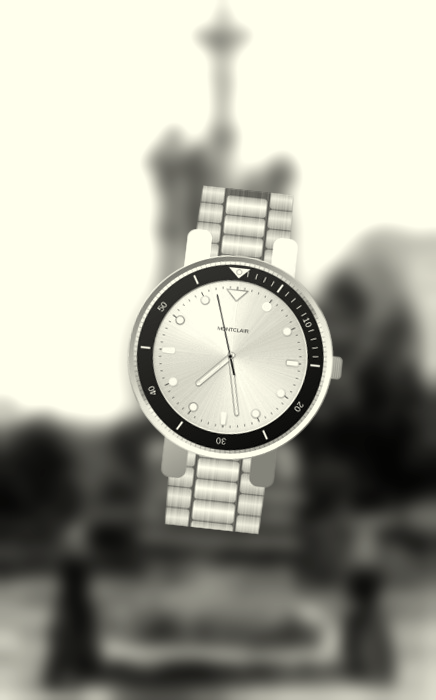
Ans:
**7:27:57**
